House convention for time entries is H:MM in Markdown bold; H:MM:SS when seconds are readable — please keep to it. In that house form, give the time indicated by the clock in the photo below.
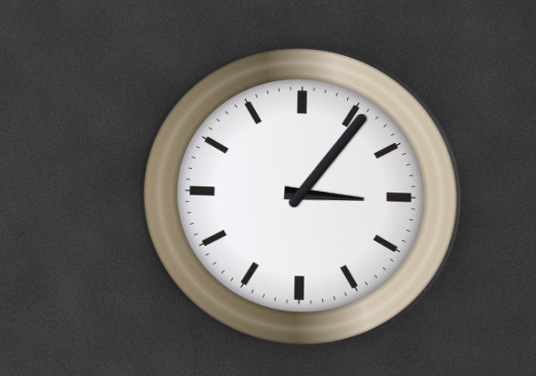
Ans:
**3:06**
